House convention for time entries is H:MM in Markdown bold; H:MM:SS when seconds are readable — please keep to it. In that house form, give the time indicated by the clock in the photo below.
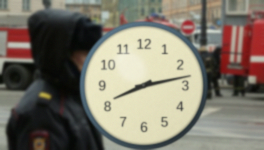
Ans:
**8:13**
